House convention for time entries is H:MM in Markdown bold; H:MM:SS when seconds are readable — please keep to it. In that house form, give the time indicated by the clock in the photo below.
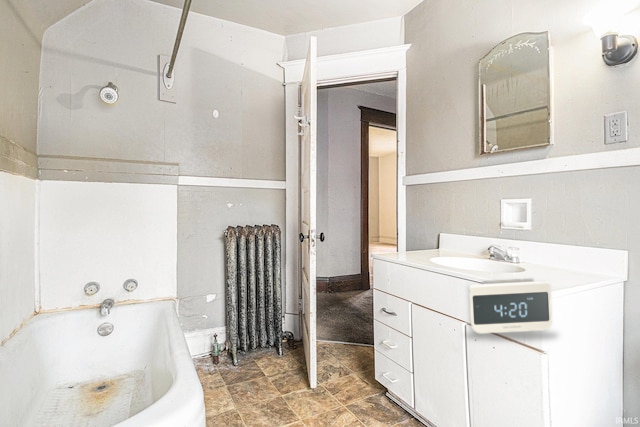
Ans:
**4:20**
